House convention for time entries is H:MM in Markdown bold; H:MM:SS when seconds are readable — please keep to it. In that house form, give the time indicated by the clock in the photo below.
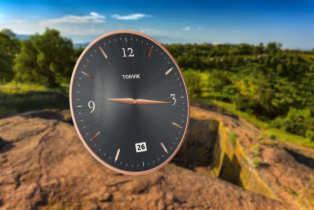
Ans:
**9:16**
